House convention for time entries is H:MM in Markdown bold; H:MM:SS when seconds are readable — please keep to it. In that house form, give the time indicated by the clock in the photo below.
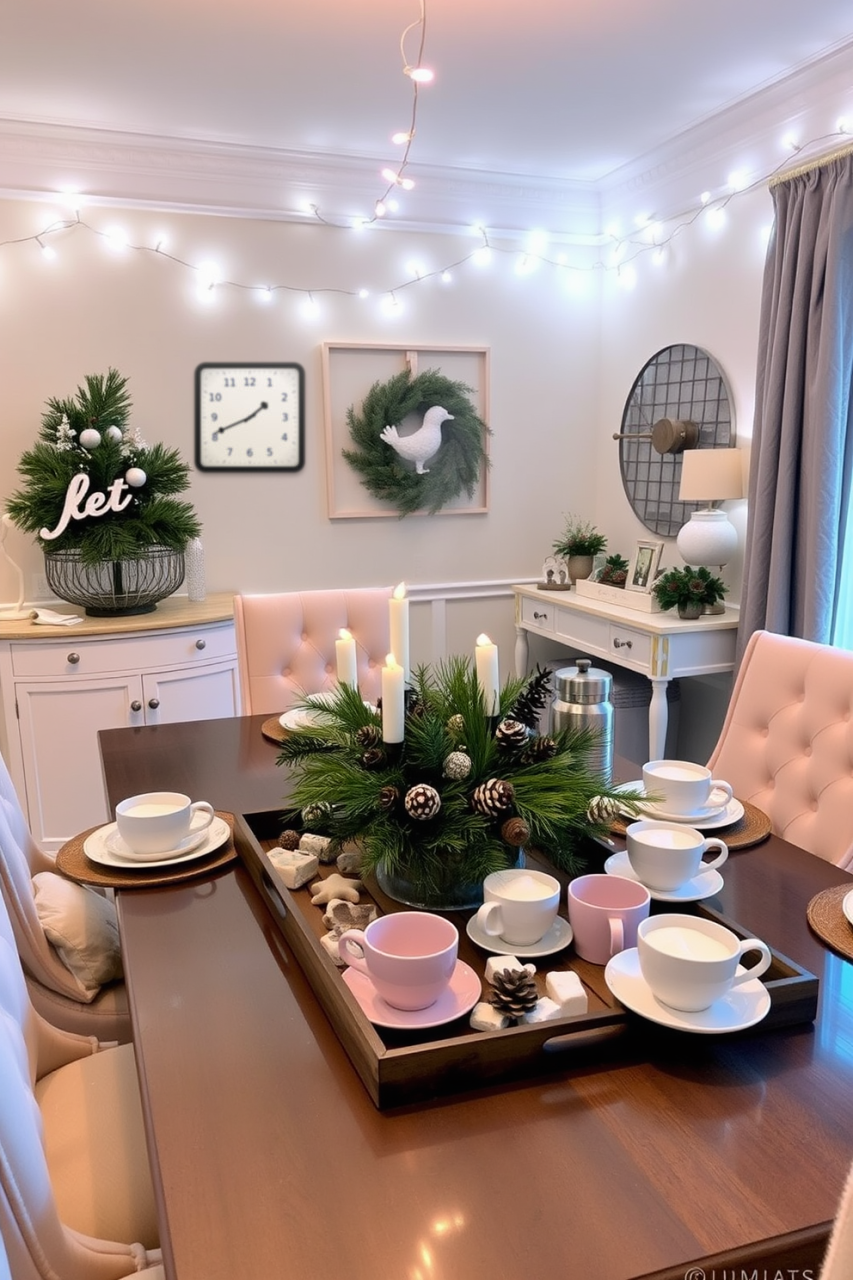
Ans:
**1:41**
